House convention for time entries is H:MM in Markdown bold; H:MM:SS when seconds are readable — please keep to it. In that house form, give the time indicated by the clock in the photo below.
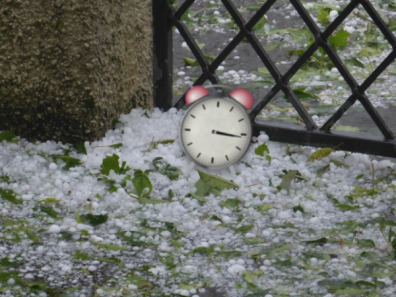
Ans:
**3:16**
